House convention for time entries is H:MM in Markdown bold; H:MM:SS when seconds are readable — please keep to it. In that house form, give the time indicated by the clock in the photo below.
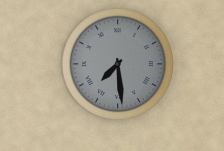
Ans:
**7:29**
